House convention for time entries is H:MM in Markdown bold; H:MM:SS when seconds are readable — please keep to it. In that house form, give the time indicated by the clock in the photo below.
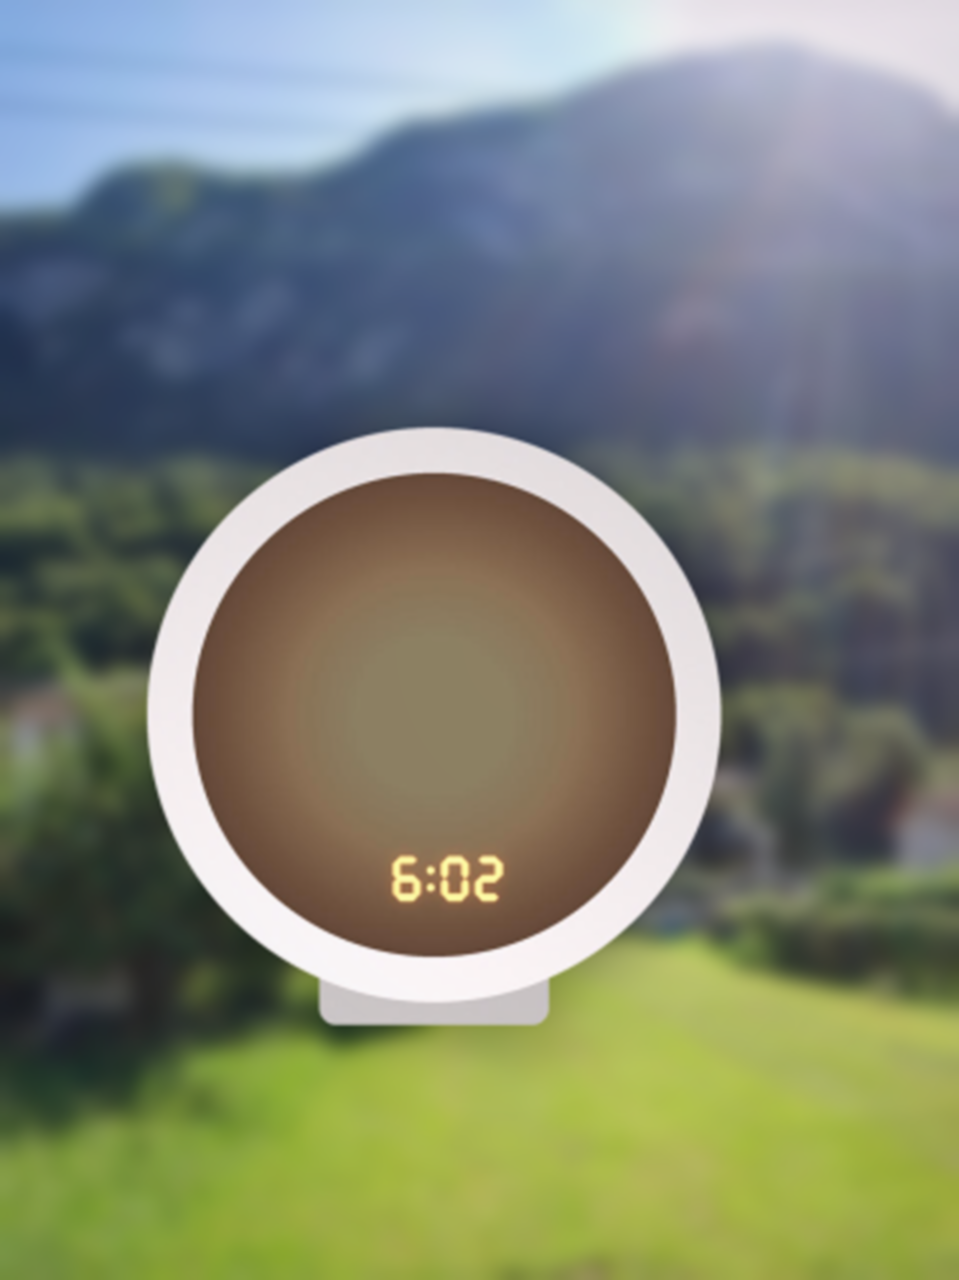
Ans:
**6:02**
